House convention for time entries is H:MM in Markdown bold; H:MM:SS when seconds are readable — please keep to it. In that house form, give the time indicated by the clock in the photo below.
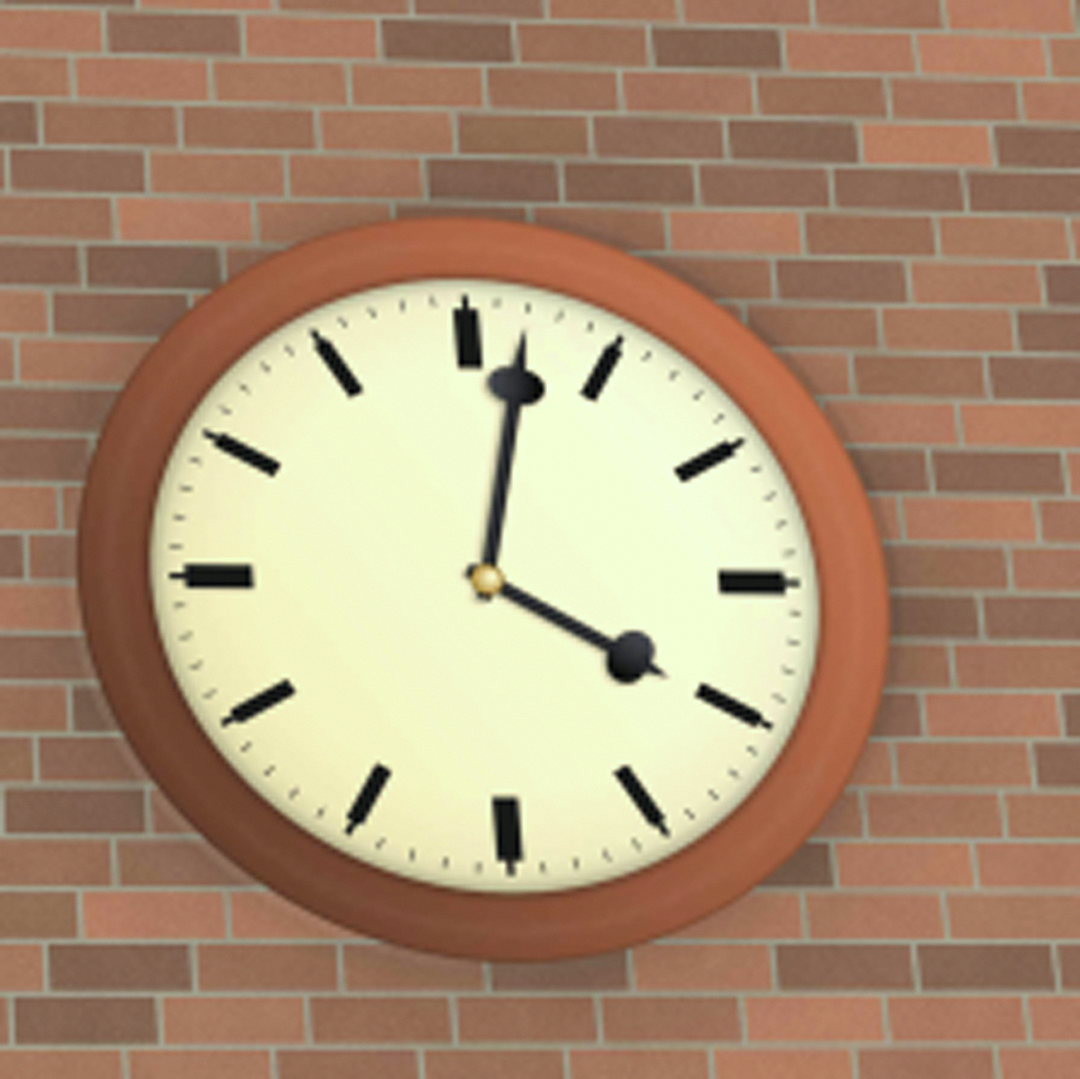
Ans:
**4:02**
